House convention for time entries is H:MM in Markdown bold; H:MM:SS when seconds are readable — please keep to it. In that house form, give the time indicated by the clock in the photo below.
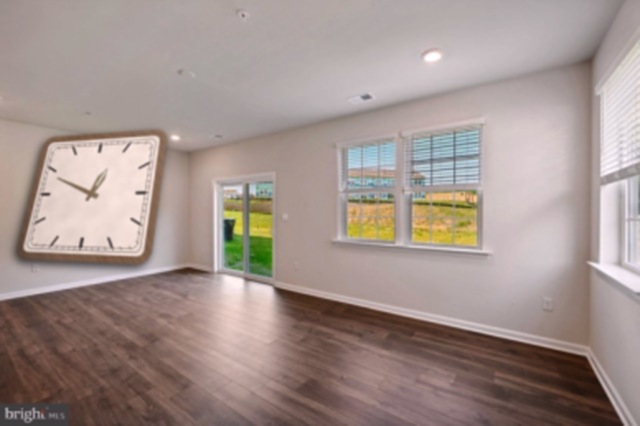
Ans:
**12:49**
